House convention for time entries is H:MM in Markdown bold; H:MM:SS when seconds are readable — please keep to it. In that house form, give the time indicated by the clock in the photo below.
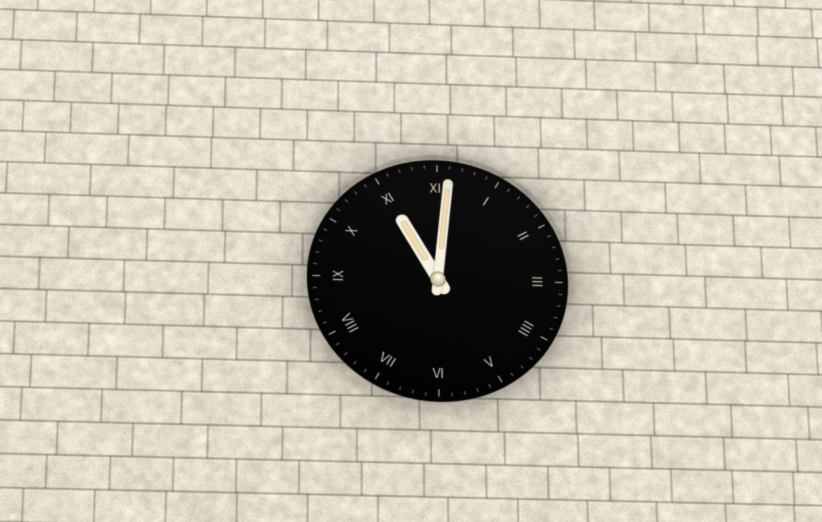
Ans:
**11:01**
